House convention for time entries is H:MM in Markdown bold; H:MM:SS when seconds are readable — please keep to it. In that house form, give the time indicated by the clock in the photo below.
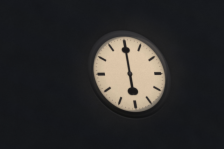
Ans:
**6:00**
